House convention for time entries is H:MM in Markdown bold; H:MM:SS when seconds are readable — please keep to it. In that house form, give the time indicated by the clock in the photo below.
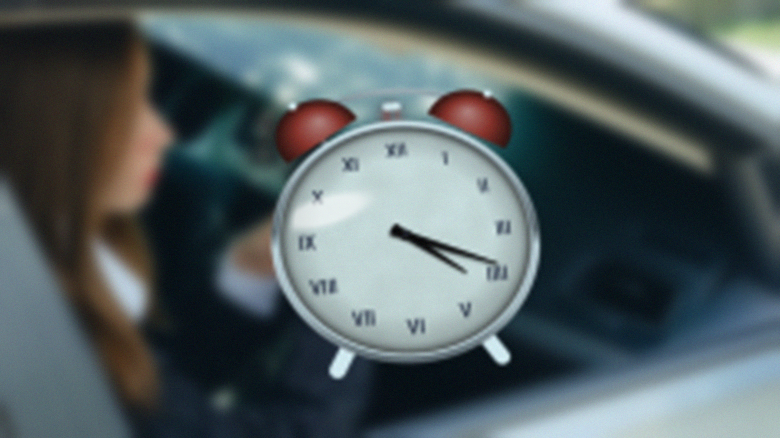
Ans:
**4:19**
